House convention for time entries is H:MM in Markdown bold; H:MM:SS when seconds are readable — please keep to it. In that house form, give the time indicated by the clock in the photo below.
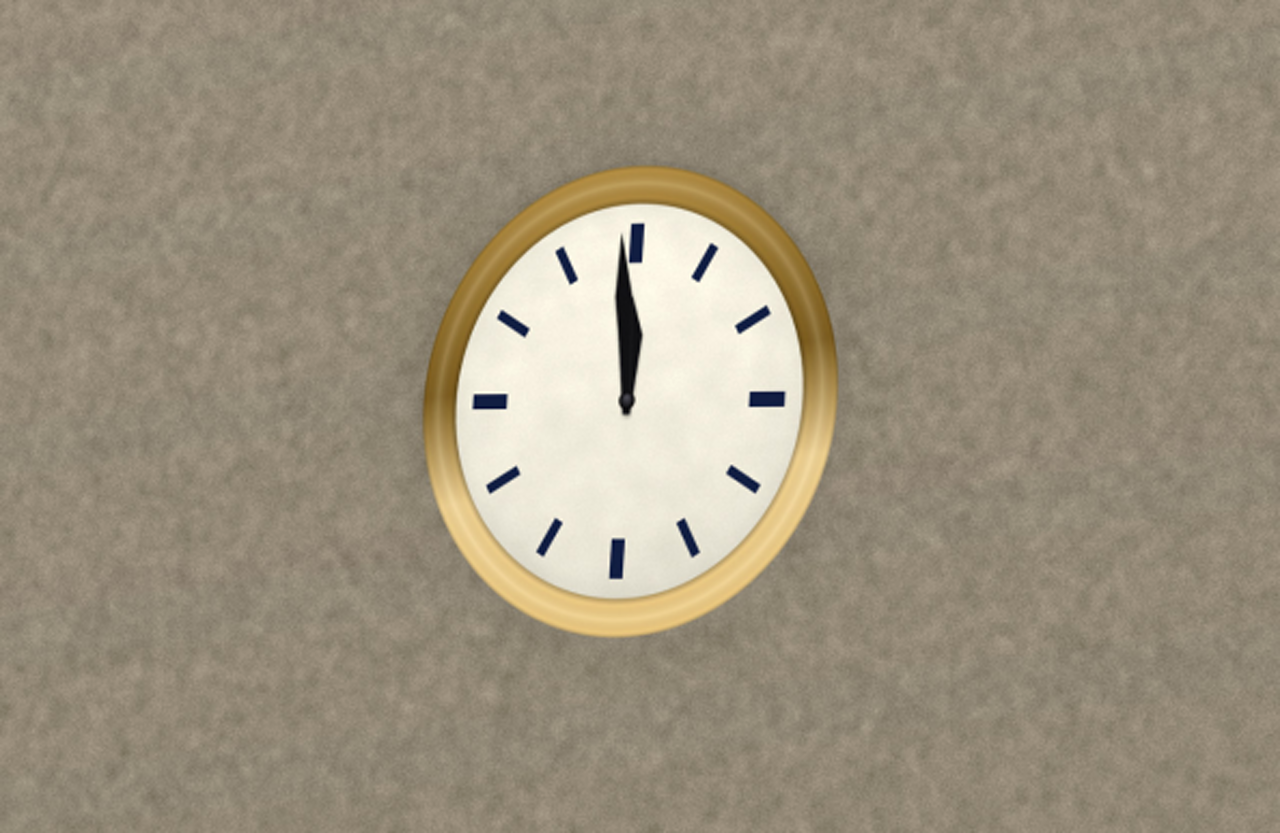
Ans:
**11:59**
